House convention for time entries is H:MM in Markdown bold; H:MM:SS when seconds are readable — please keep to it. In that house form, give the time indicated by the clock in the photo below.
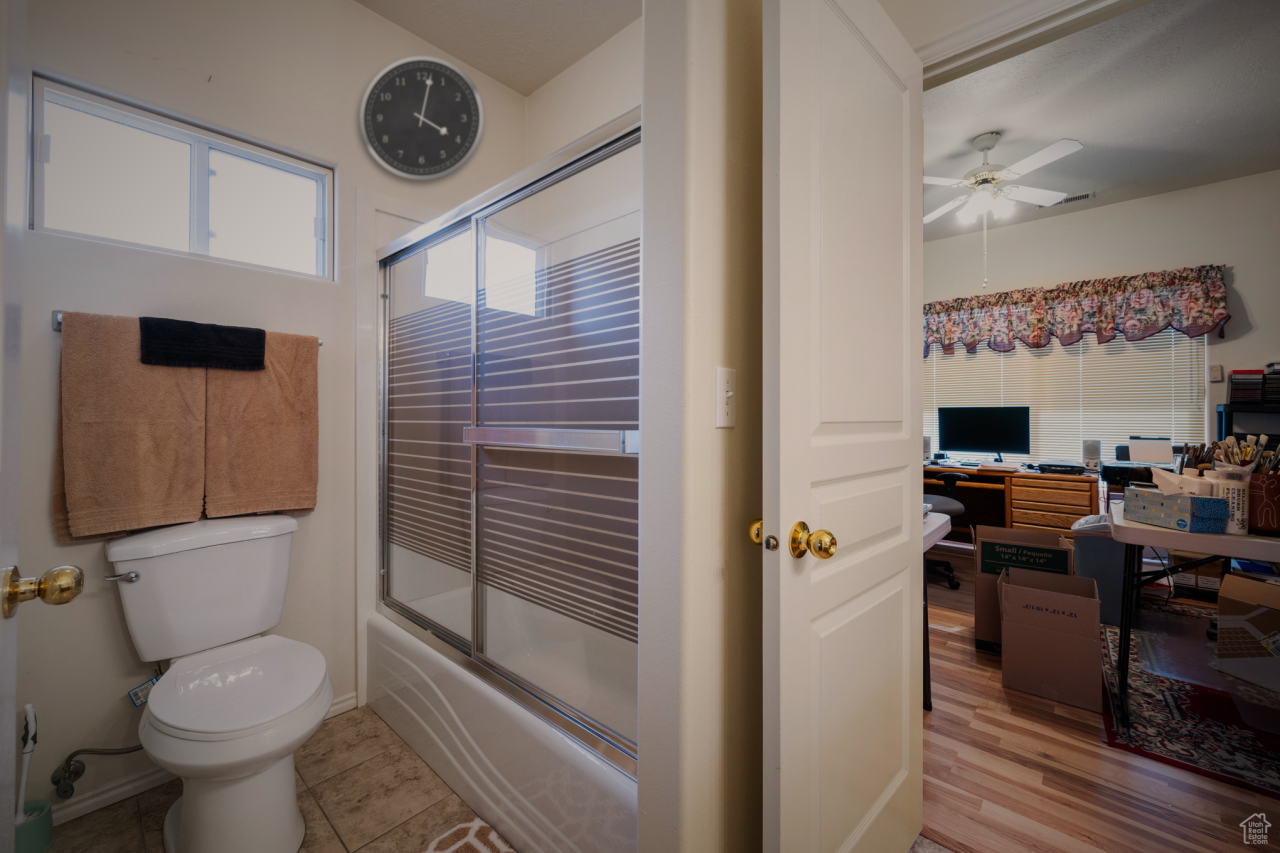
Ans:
**4:02**
